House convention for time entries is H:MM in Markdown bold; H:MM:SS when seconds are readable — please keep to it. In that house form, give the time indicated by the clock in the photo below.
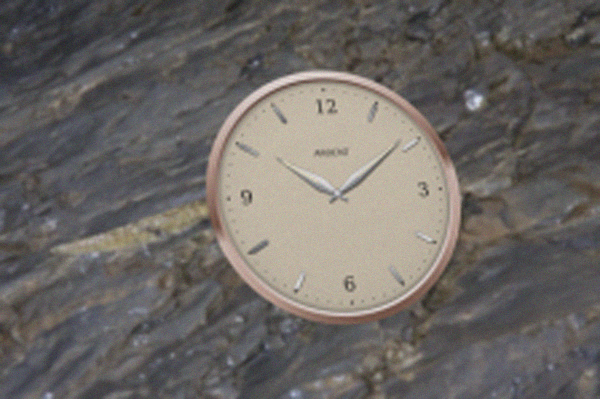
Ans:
**10:09**
